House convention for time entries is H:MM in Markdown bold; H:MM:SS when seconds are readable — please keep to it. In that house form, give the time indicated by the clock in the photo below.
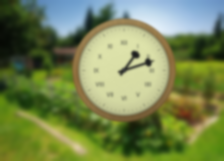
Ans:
**1:12**
